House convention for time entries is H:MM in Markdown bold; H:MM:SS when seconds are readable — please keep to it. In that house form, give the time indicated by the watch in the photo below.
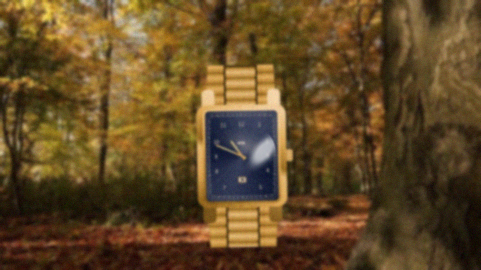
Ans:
**10:49**
